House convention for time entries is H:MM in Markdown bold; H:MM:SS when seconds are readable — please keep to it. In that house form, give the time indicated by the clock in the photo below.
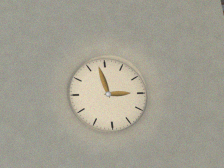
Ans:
**2:58**
